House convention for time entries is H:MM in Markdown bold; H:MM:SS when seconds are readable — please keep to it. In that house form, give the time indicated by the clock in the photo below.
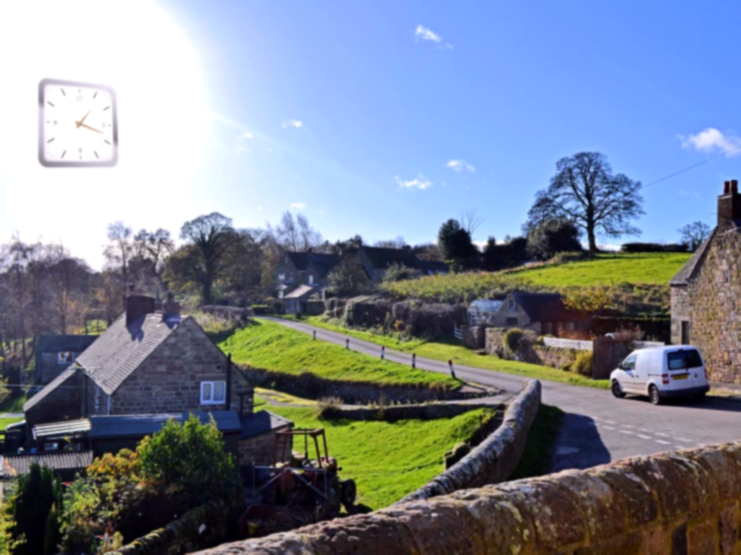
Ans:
**1:18**
